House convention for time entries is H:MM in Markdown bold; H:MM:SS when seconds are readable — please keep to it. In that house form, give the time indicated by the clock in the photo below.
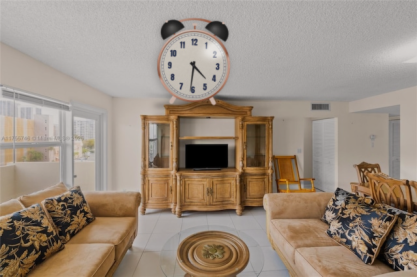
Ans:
**4:31**
